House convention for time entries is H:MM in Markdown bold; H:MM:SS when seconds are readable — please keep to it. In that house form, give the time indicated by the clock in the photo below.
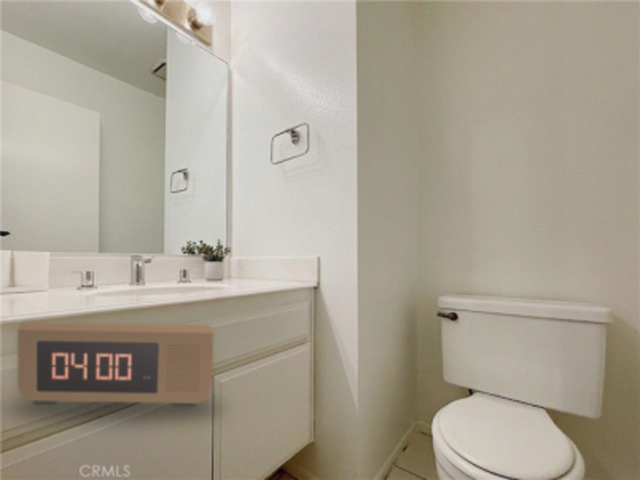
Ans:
**4:00**
